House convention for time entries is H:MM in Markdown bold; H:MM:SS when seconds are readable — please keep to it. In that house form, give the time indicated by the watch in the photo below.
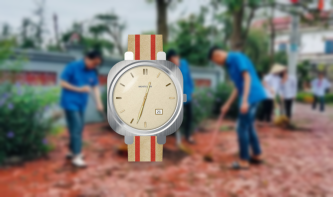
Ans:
**12:33**
